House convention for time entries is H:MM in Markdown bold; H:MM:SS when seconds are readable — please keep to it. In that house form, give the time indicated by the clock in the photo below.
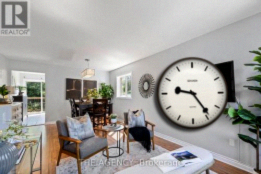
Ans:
**9:24**
